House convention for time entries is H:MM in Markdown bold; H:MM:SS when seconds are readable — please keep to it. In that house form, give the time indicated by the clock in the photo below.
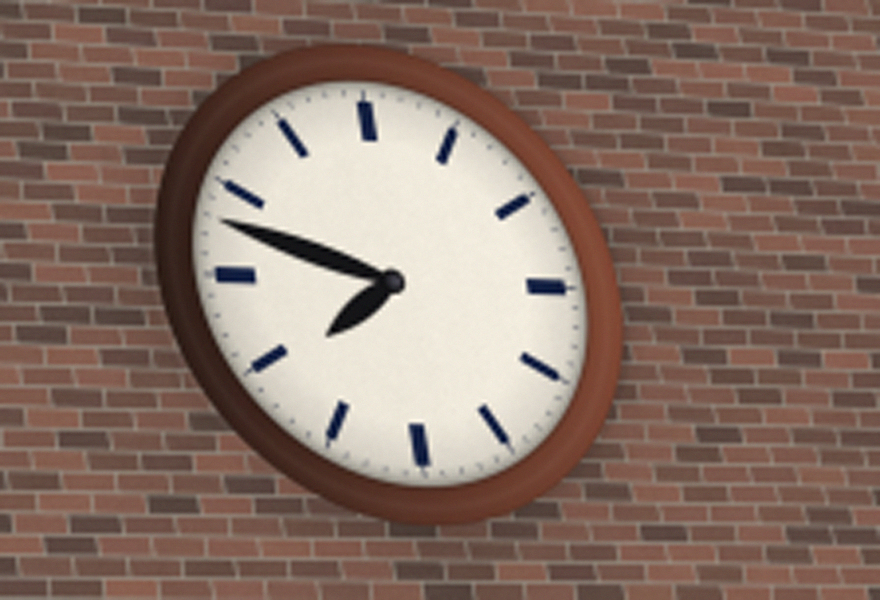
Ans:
**7:48**
